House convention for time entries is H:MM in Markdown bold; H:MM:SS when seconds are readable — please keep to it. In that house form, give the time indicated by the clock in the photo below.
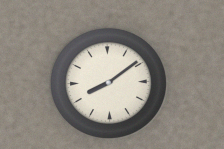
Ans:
**8:09**
